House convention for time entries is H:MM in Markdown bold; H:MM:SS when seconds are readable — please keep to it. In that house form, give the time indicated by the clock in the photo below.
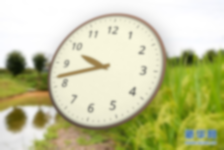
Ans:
**9:42**
